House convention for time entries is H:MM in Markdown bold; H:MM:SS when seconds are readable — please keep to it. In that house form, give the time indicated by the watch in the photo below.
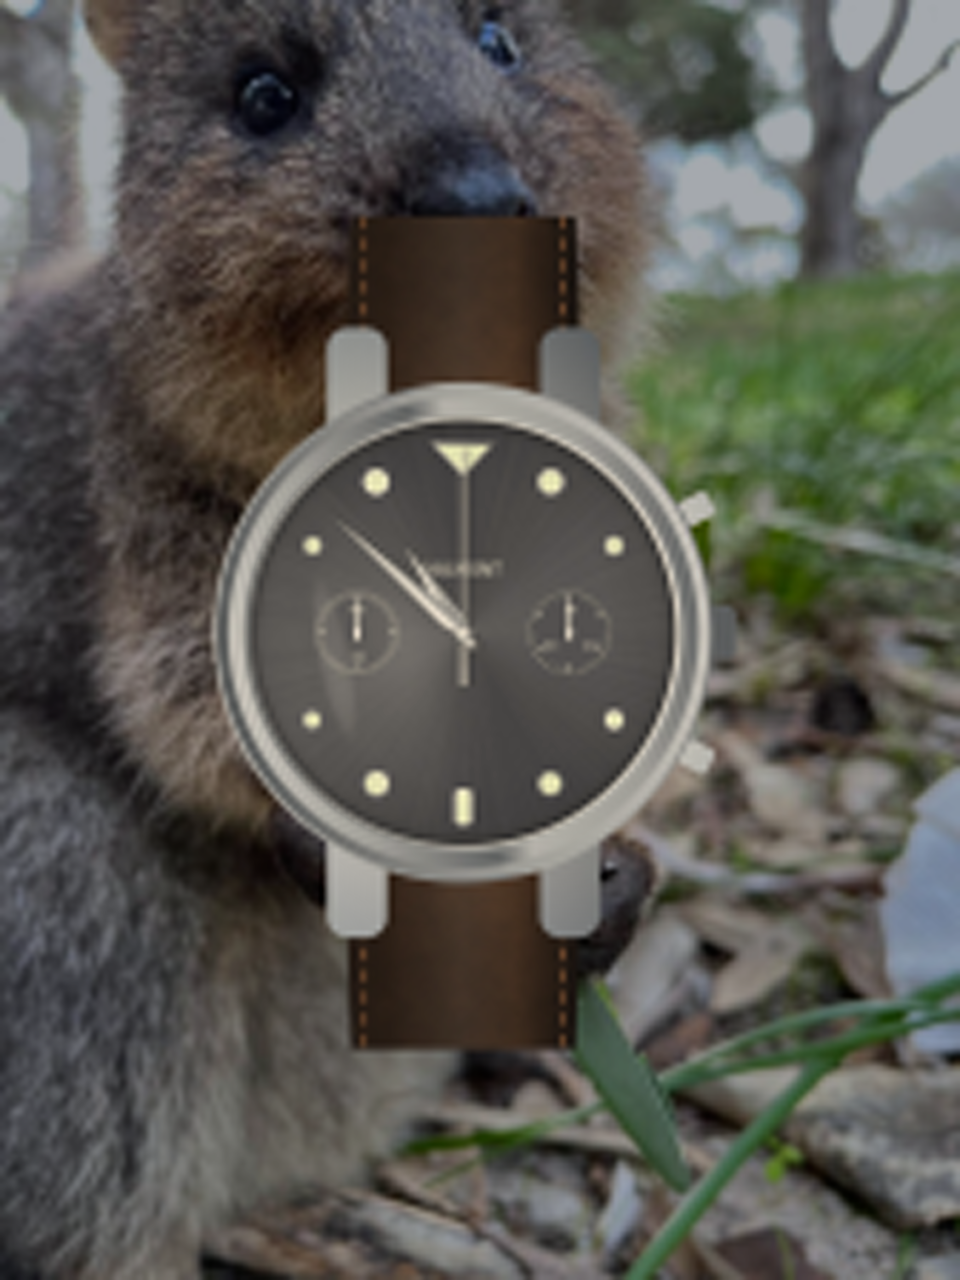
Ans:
**10:52**
